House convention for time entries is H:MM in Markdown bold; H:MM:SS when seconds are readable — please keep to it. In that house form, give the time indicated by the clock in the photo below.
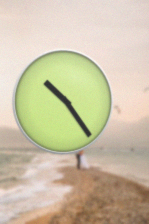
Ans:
**10:24**
